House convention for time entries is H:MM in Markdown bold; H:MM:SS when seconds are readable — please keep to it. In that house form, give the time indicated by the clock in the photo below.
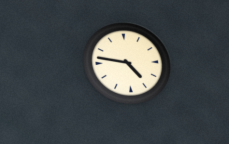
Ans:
**4:47**
